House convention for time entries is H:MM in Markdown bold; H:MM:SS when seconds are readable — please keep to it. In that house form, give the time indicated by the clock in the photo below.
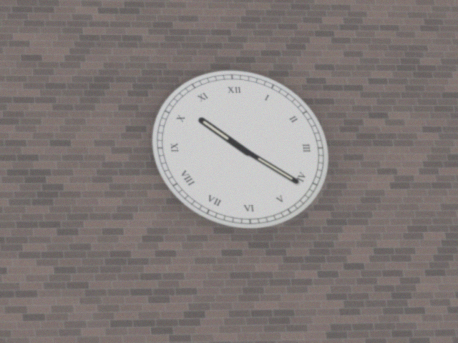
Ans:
**10:21**
